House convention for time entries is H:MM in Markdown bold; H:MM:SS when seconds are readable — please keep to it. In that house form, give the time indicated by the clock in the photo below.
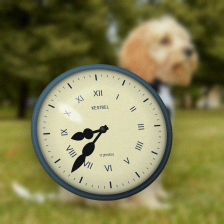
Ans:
**8:37**
